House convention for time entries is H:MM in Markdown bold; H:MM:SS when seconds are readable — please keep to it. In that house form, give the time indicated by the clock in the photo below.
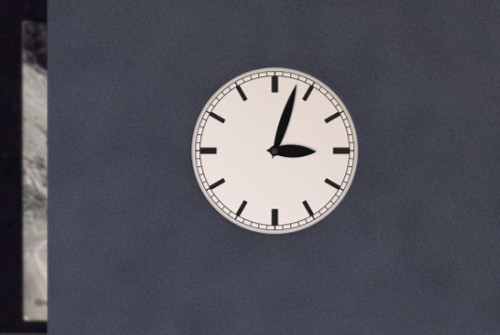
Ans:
**3:03**
